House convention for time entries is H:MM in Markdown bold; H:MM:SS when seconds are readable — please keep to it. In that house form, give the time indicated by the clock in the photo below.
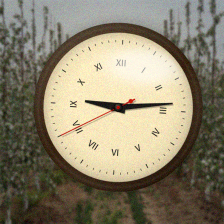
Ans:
**9:13:40**
